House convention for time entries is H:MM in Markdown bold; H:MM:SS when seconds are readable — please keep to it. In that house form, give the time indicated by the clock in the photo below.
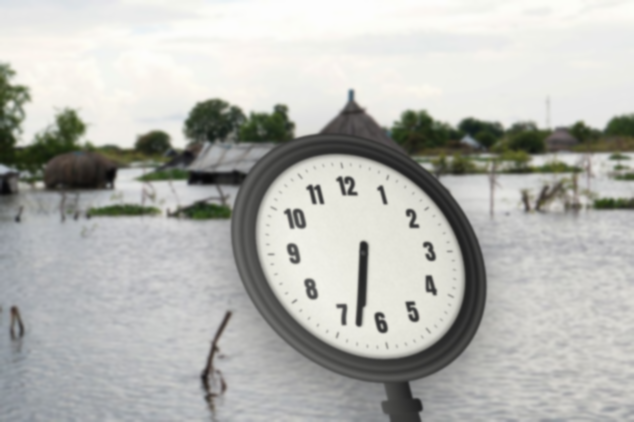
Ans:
**6:33**
